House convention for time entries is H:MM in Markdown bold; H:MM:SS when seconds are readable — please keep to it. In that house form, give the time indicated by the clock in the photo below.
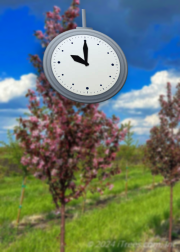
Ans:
**10:00**
